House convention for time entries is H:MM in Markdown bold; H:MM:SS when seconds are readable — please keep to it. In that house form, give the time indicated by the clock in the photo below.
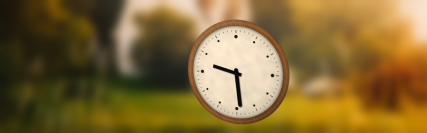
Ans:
**9:29**
